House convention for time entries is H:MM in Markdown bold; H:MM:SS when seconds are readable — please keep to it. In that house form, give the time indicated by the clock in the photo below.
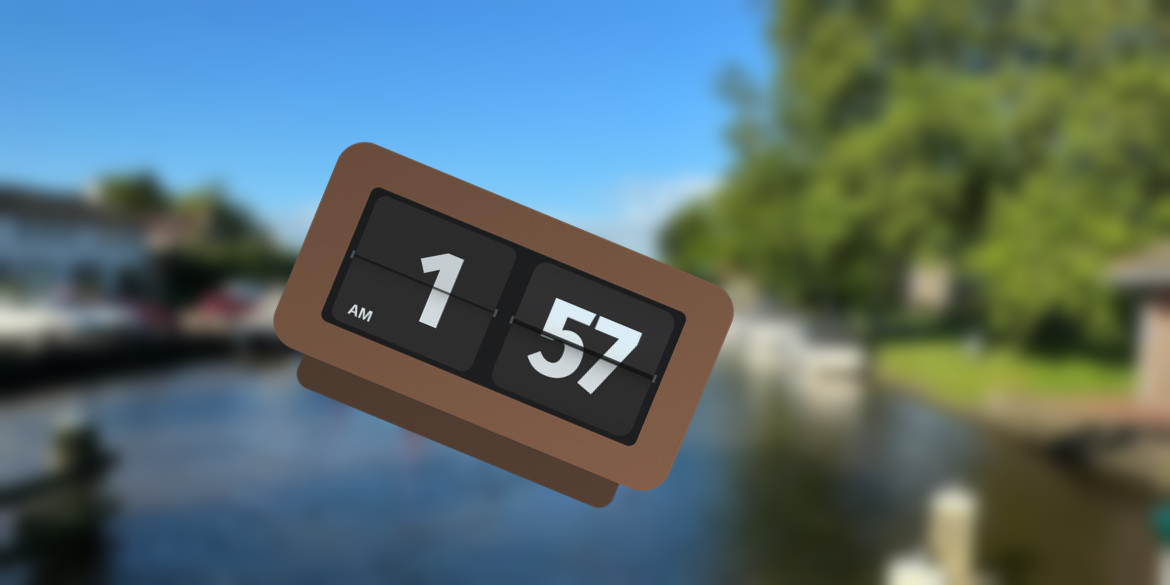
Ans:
**1:57**
